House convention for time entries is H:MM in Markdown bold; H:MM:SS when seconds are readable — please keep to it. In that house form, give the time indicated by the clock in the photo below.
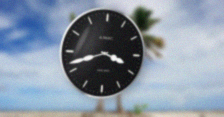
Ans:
**3:42**
